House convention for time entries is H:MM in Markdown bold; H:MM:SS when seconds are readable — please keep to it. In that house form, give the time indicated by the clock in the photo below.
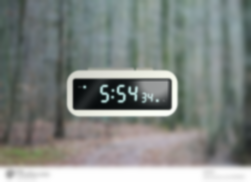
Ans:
**5:54**
